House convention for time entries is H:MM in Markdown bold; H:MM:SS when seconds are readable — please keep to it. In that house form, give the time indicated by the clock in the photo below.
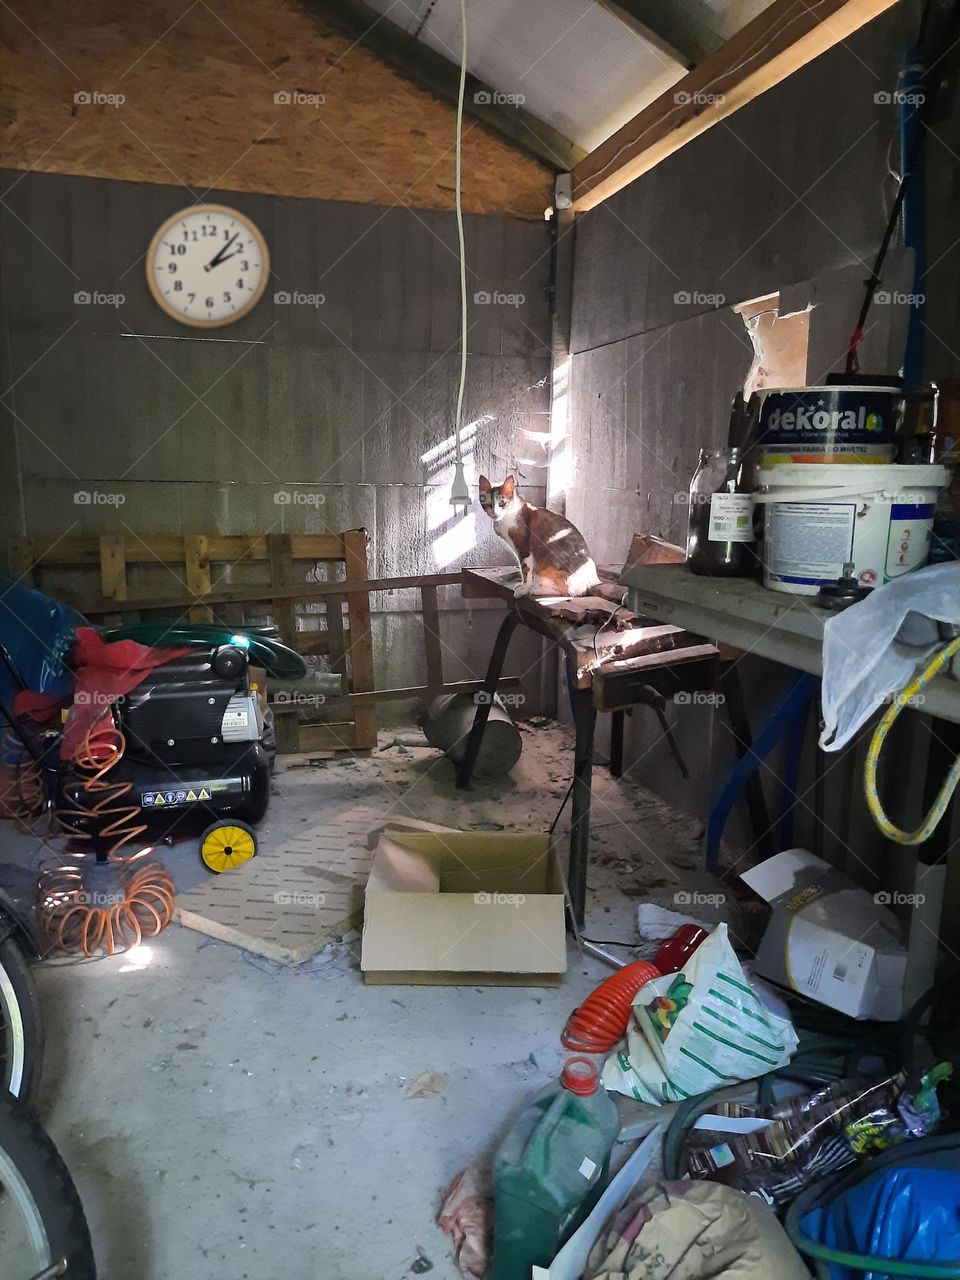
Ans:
**2:07**
